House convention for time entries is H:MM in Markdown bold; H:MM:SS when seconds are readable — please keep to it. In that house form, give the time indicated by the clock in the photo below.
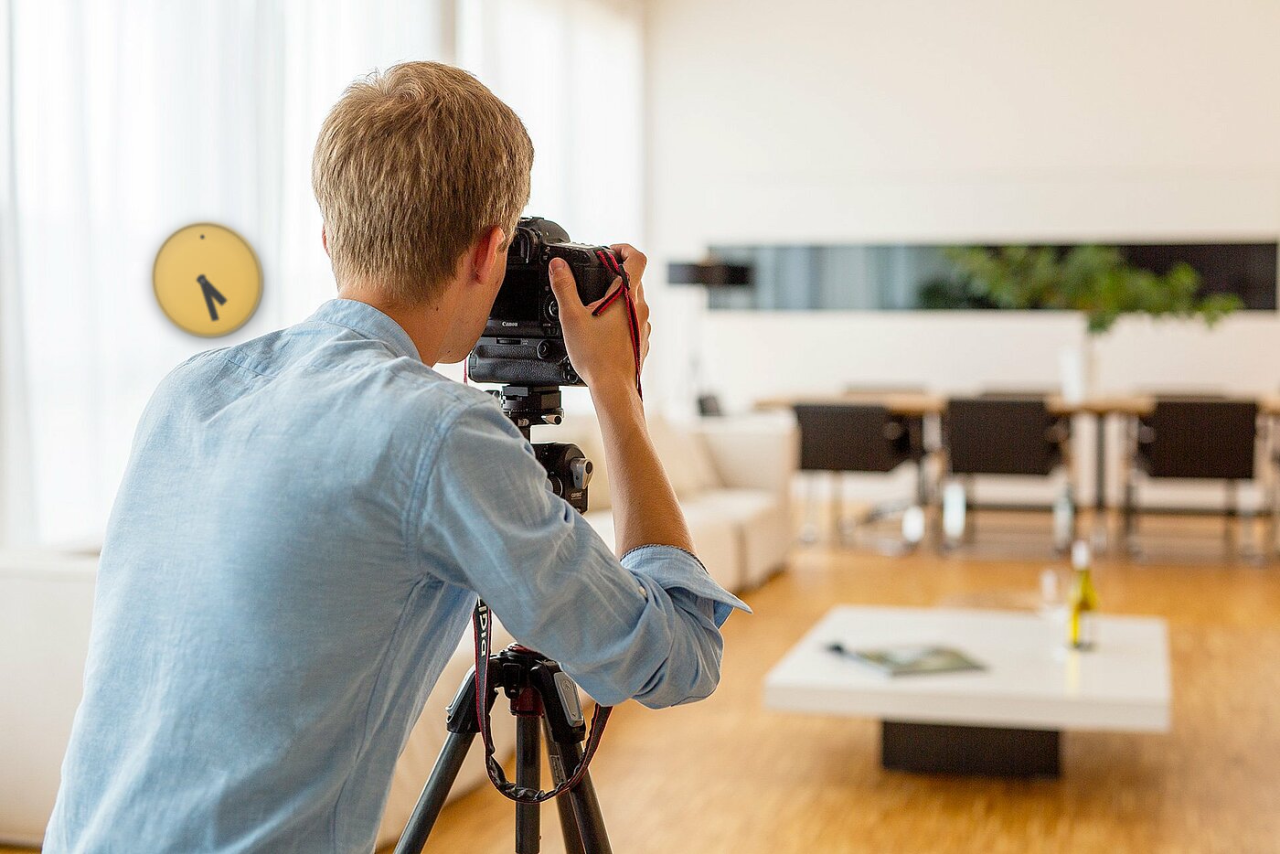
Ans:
**4:27**
